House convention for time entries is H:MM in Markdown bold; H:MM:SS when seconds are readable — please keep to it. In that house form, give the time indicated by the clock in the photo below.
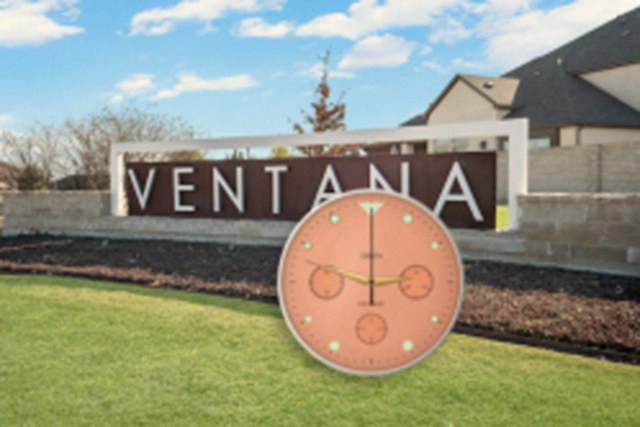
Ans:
**2:48**
